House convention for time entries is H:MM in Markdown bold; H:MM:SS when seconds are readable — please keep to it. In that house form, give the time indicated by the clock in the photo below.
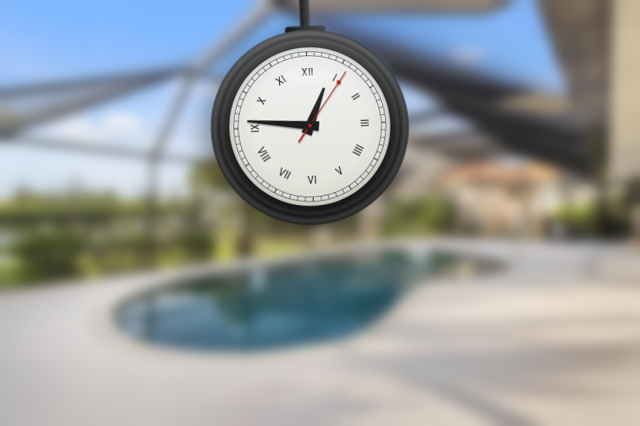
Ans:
**12:46:06**
